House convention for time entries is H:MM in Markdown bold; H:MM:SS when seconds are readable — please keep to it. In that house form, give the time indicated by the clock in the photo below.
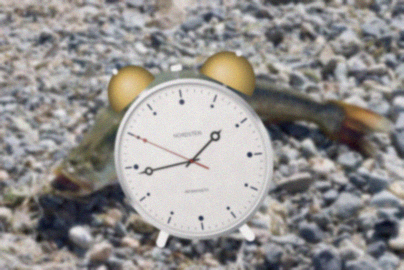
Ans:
**1:43:50**
